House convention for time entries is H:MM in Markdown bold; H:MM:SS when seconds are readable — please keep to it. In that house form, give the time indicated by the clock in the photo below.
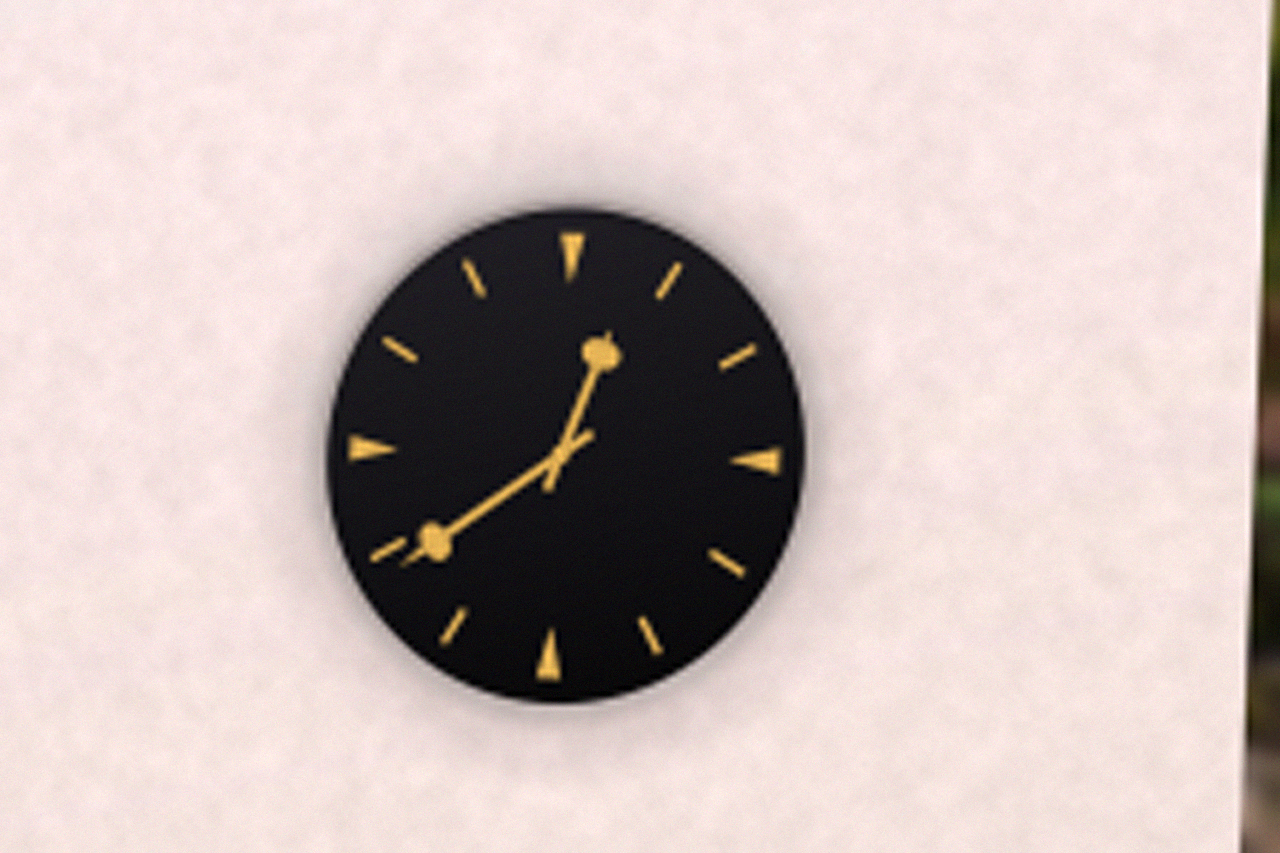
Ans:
**12:39**
